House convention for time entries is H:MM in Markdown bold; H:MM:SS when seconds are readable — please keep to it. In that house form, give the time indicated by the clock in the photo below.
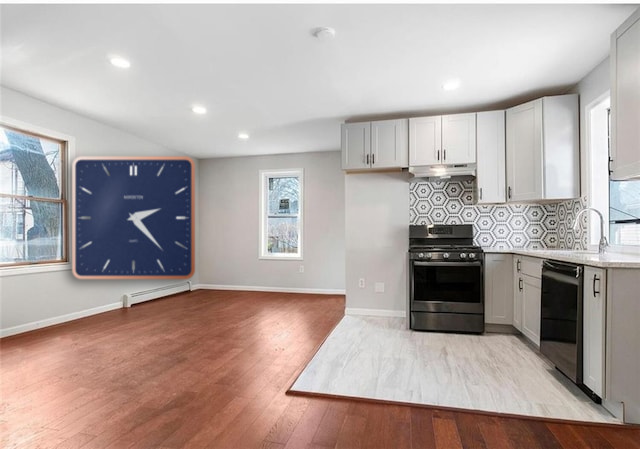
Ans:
**2:23**
